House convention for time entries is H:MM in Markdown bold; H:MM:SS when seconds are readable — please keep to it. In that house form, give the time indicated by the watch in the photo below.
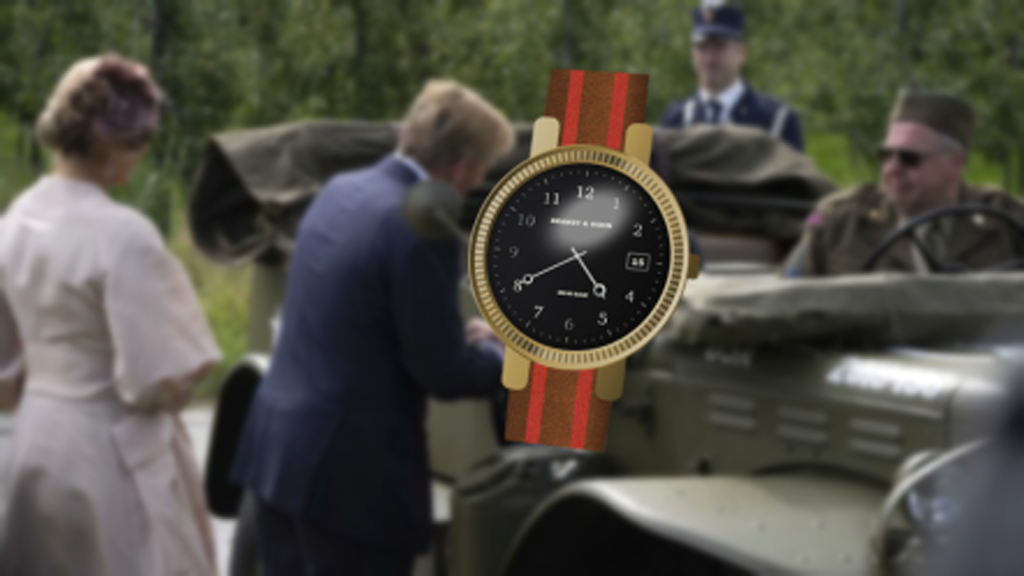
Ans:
**4:40**
